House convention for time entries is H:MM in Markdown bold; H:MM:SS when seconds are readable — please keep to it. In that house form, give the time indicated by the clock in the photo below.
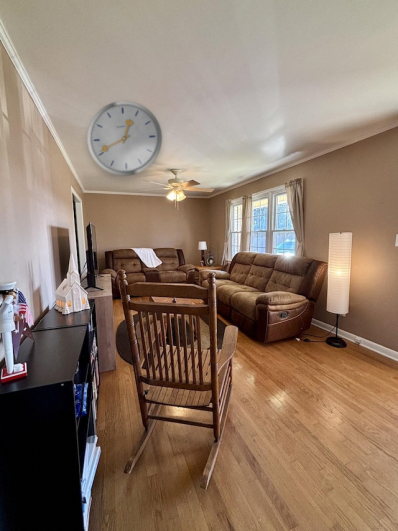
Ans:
**12:41**
